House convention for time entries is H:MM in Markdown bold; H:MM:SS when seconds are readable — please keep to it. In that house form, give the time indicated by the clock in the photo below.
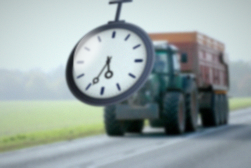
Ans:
**5:34**
